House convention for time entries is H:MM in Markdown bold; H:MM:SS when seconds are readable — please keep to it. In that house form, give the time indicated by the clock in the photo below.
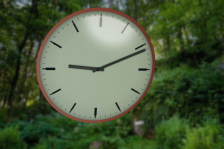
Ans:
**9:11**
